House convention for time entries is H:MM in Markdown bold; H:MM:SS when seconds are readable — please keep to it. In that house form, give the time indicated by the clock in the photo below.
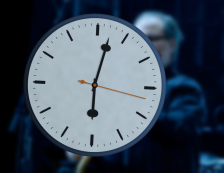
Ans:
**6:02:17**
